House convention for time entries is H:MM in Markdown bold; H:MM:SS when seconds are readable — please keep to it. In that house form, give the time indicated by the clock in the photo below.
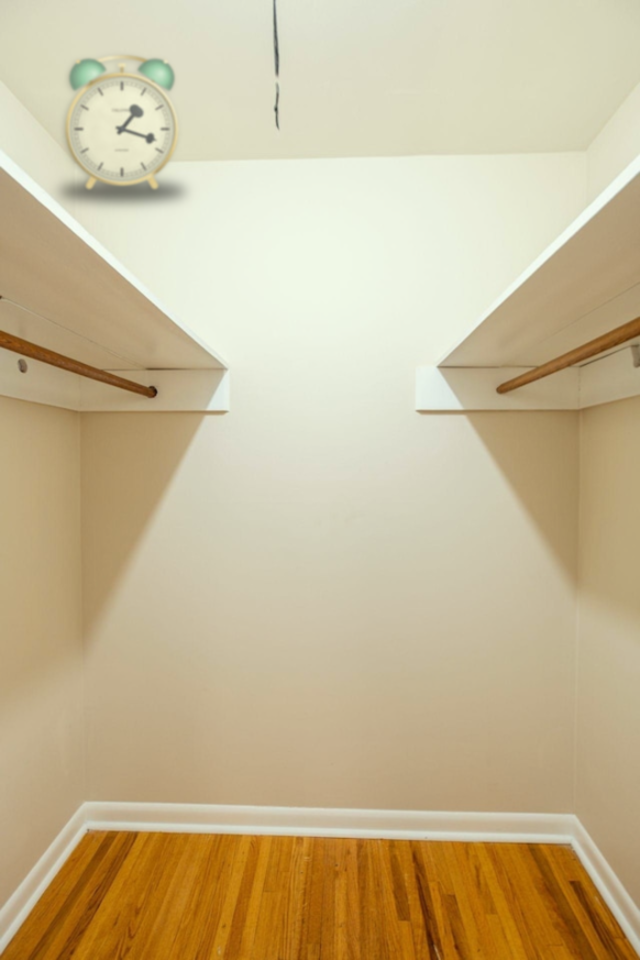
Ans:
**1:18**
